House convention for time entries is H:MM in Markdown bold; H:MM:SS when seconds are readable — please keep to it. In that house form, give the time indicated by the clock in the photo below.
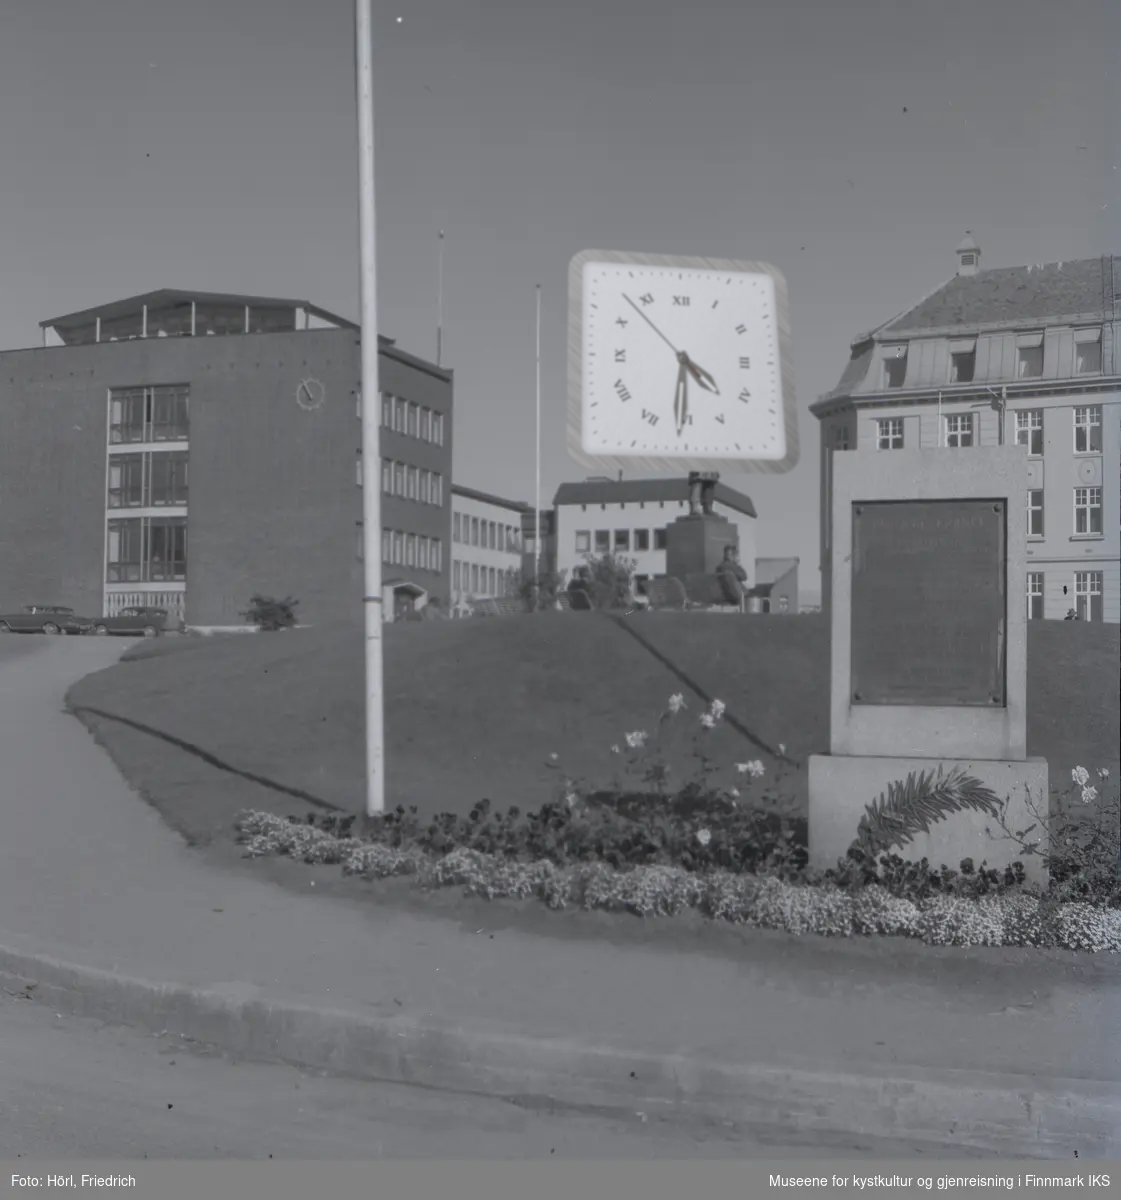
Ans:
**4:30:53**
